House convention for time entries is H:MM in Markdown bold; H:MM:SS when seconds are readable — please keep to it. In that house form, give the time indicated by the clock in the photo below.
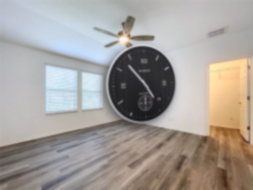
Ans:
**4:53**
